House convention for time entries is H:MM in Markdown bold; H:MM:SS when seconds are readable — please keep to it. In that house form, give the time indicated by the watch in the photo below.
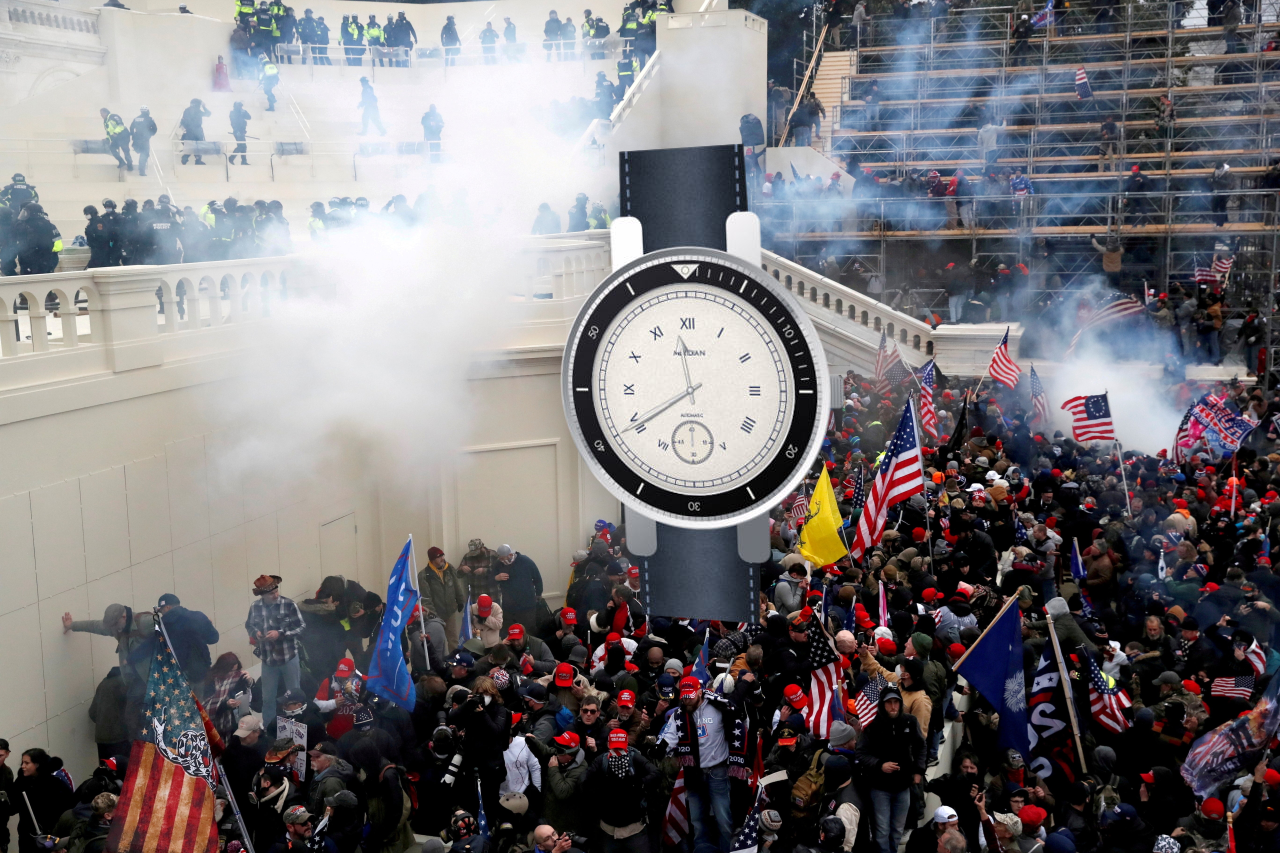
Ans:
**11:40**
